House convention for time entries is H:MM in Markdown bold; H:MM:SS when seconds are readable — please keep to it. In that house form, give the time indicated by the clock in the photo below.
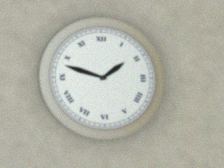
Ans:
**1:48**
